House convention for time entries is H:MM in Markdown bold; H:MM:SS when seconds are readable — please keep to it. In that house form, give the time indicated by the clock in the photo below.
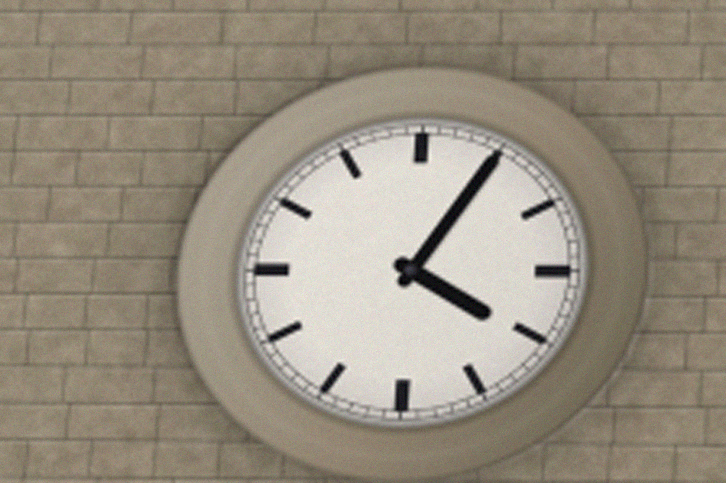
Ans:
**4:05**
